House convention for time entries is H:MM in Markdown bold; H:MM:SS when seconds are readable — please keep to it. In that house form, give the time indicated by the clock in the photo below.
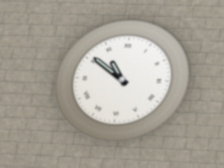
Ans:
**10:51**
